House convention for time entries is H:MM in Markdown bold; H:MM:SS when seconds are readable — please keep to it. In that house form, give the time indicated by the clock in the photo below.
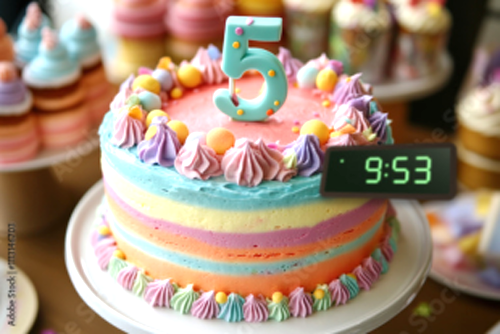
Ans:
**9:53**
